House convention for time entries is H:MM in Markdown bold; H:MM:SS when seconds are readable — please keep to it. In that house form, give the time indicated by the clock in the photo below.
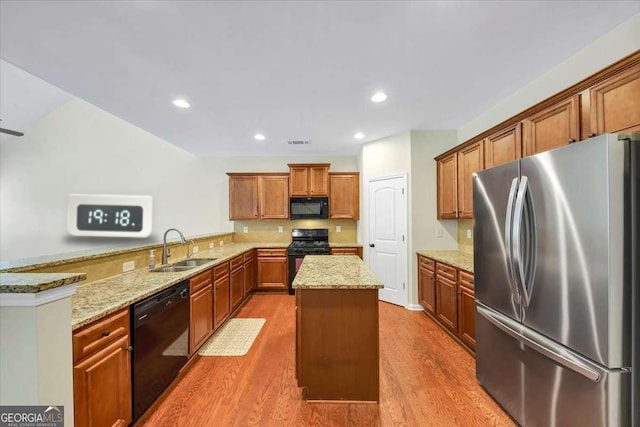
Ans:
**19:18**
